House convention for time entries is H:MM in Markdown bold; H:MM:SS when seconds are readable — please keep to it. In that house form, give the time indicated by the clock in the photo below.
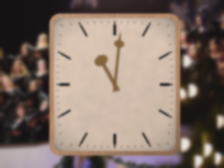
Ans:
**11:01**
